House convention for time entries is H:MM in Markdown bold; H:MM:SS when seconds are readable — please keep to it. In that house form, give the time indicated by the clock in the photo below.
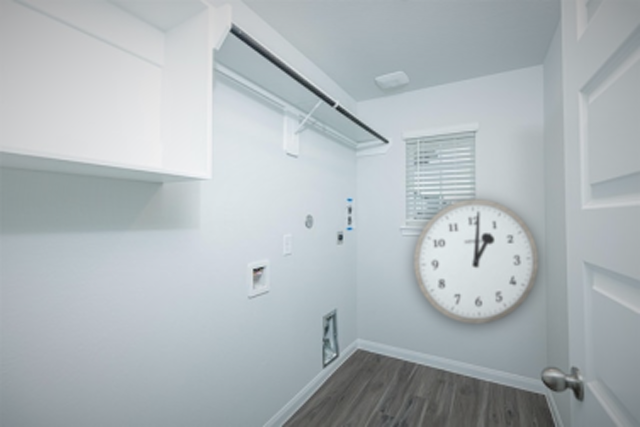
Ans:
**1:01**
